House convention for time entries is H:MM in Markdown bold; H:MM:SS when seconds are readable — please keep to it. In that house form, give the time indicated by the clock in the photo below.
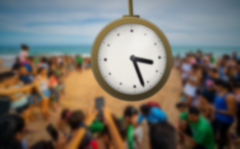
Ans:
**3:27**
